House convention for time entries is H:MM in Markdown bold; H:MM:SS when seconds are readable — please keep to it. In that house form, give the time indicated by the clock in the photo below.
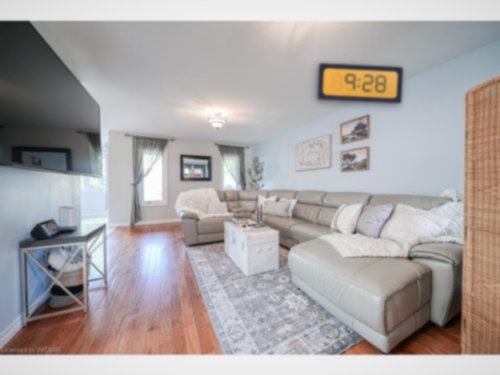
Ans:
**9:28**
